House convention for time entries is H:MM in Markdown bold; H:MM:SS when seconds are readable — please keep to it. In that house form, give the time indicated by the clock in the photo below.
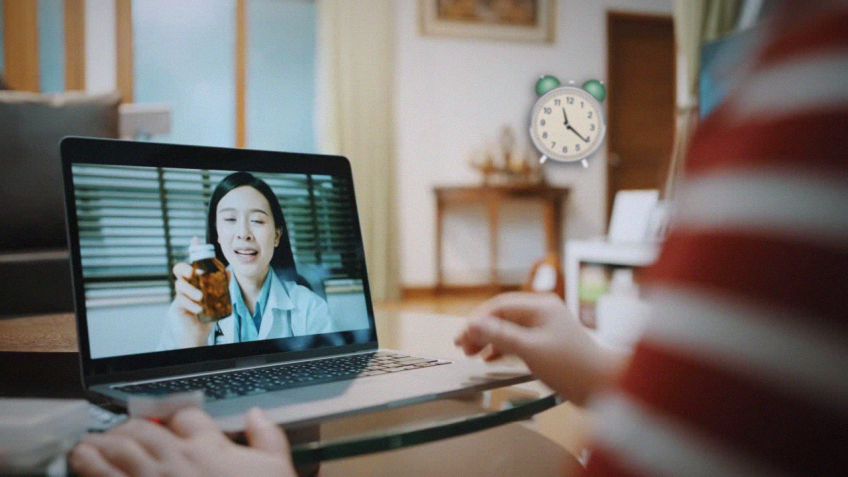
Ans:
**11:21**
